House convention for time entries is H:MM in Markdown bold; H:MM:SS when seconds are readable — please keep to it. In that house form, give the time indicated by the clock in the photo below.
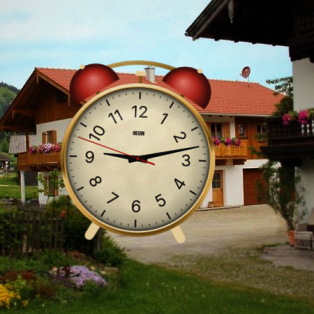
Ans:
**9:12:48**
